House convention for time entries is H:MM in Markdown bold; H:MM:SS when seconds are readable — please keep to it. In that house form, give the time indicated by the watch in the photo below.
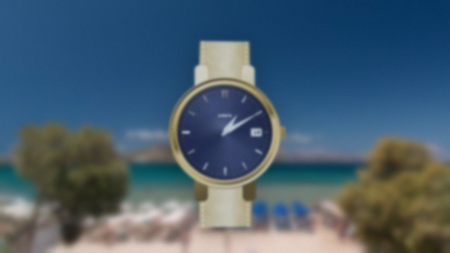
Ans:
**1:10**
